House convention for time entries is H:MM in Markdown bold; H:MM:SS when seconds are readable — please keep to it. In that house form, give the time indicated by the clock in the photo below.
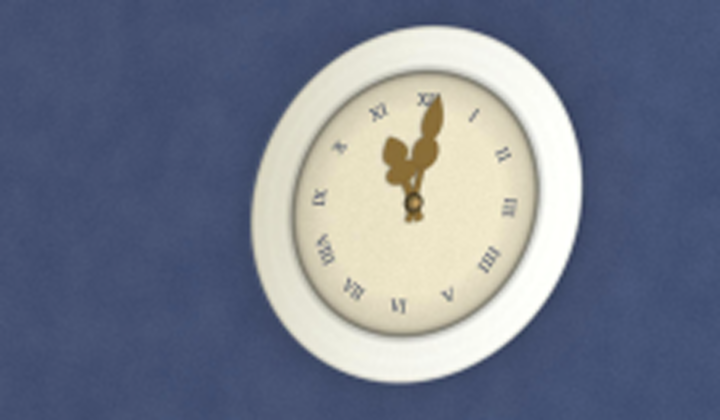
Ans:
**11:01**
